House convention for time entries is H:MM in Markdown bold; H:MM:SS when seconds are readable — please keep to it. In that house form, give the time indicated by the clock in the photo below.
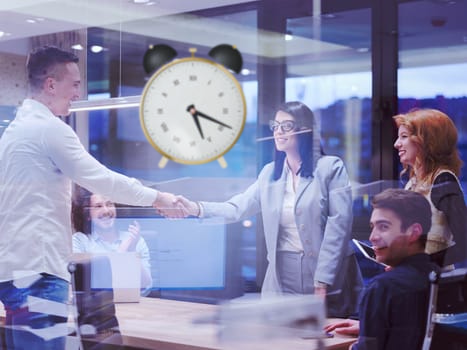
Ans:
**5:19**
